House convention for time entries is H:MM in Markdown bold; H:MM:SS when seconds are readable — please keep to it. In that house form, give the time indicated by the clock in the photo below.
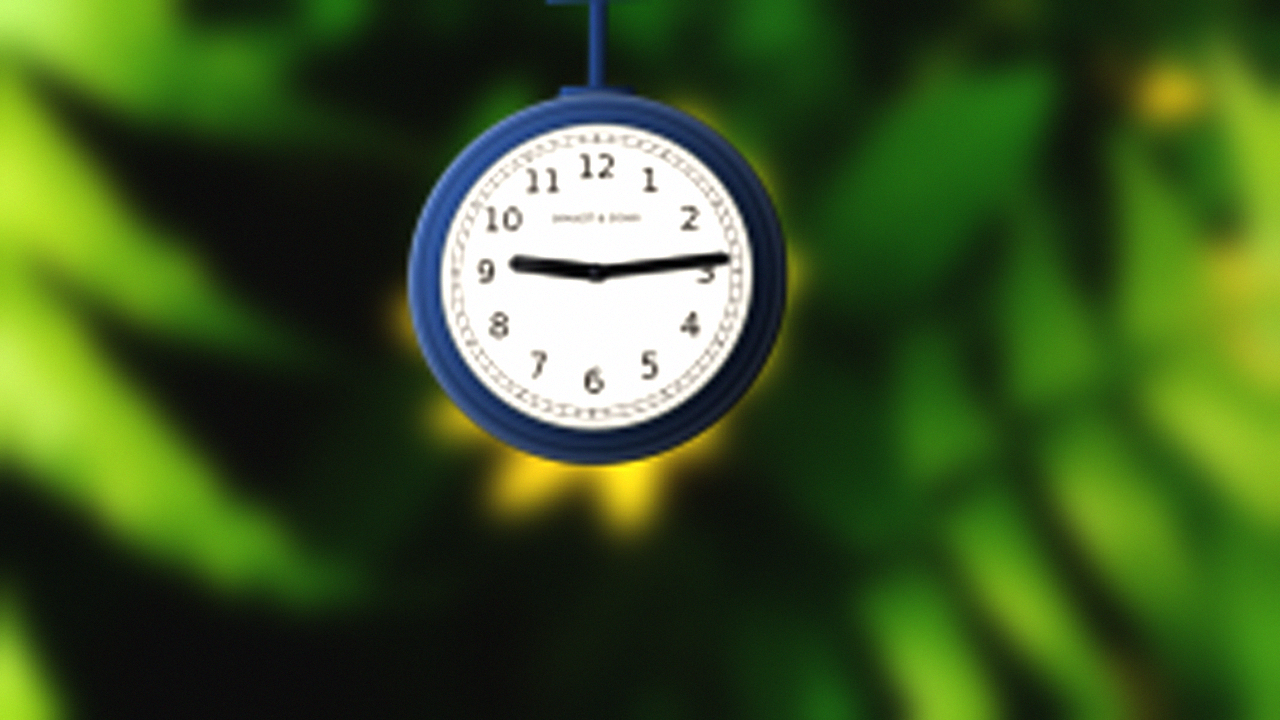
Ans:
**9:14**
